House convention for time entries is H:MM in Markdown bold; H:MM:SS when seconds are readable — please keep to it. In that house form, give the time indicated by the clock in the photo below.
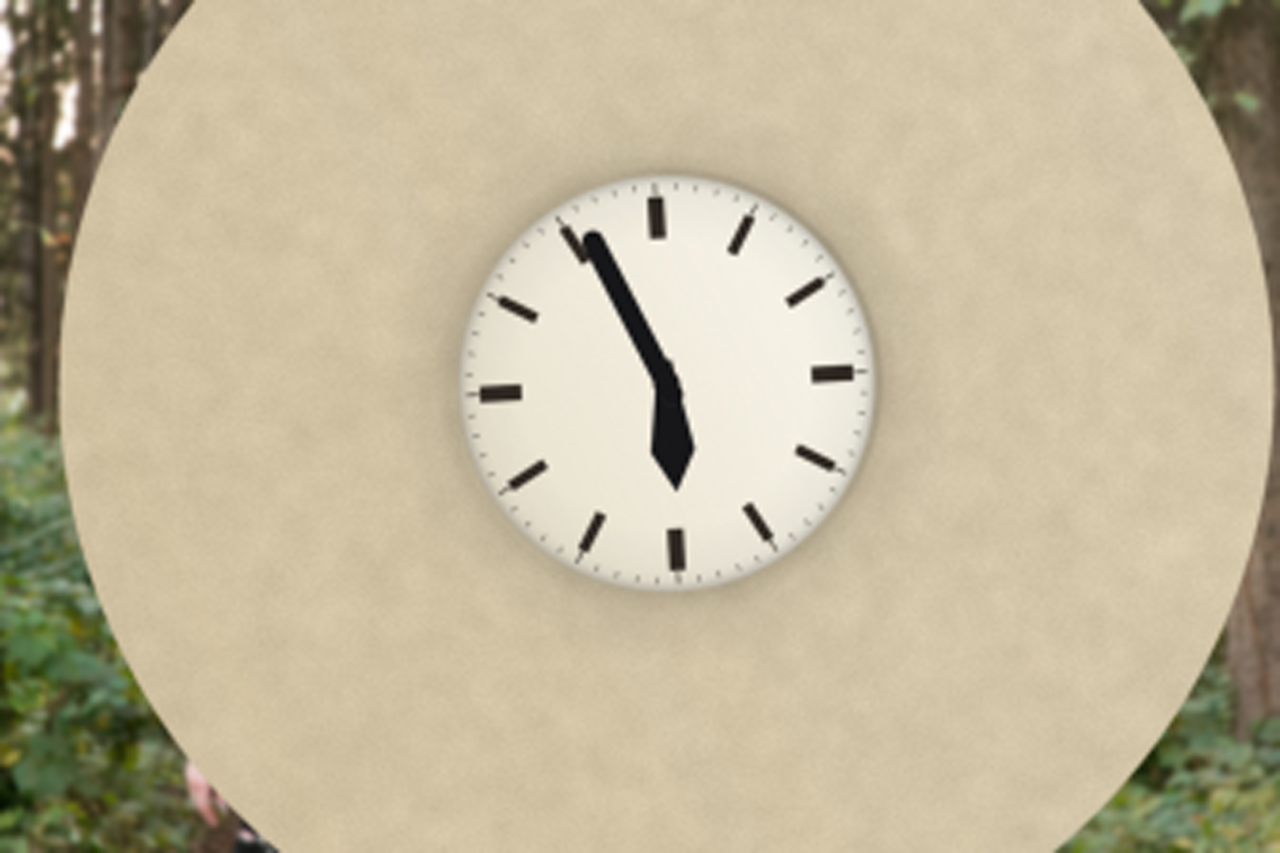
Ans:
**5:56**
